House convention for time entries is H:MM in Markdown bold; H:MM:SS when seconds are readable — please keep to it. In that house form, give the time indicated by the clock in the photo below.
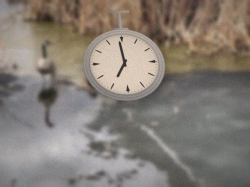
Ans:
**6:59**
